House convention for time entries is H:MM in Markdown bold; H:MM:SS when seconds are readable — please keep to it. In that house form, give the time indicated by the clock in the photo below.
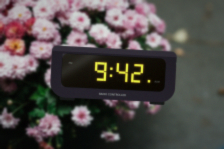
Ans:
**9:42**
